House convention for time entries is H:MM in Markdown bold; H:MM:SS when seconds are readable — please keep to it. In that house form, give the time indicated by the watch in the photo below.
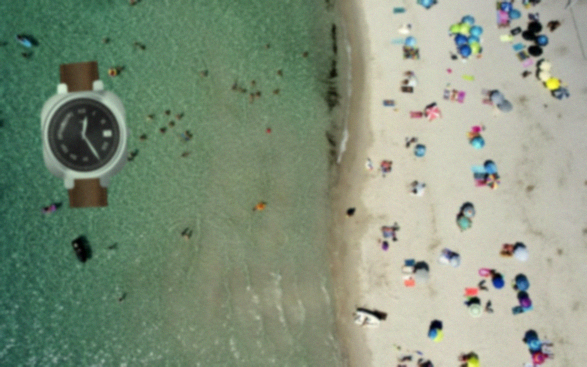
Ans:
**12:25**
